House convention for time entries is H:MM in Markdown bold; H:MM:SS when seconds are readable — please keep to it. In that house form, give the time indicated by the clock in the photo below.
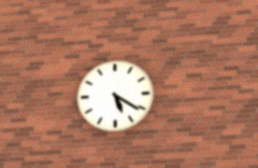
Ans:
**5:21**
